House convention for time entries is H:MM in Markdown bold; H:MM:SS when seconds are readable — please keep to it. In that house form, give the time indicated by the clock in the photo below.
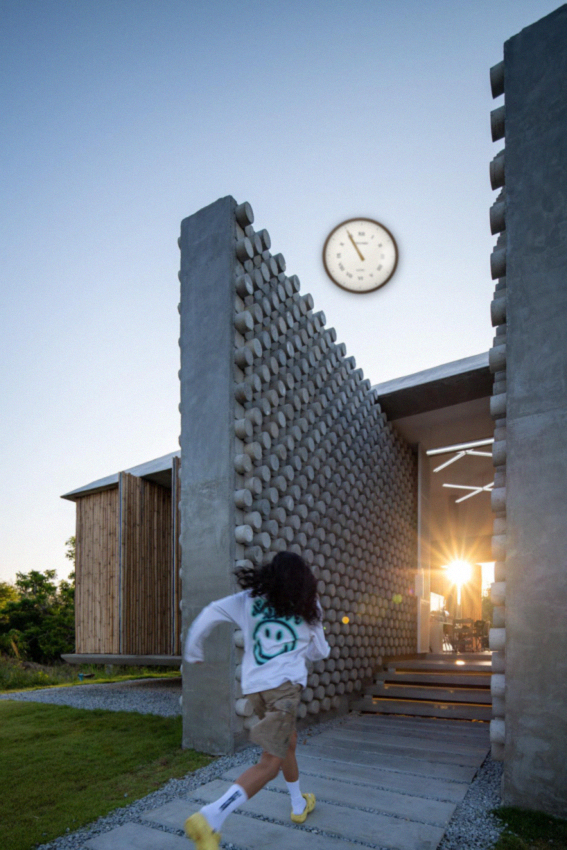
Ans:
**10:55**
